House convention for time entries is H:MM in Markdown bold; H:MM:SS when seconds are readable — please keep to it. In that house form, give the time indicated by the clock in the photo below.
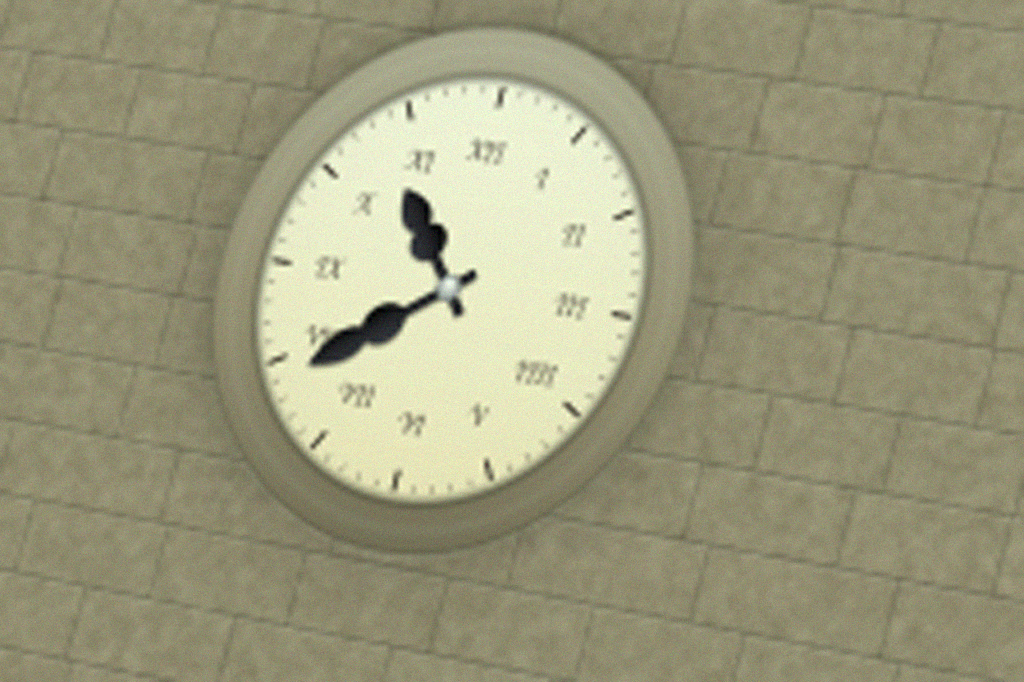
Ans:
**10:39**
